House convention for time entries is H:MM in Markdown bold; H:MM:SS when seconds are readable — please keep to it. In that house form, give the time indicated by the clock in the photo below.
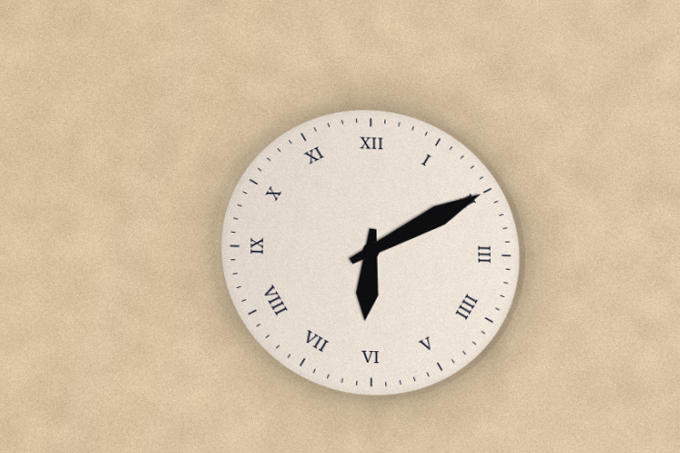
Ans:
**6:10**
